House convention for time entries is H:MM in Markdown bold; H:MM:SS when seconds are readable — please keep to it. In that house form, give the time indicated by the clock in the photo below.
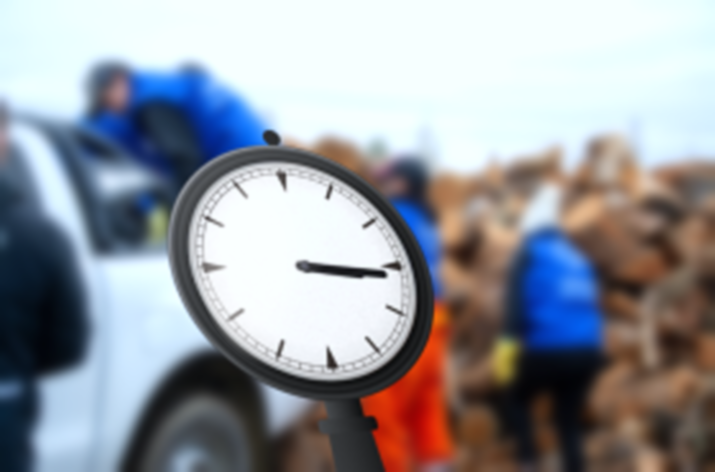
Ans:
**3:16**
